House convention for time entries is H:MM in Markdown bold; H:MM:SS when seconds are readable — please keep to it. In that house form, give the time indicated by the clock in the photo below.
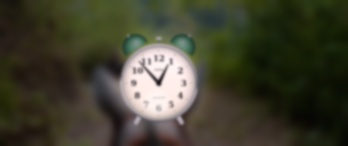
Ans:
**12:53**
